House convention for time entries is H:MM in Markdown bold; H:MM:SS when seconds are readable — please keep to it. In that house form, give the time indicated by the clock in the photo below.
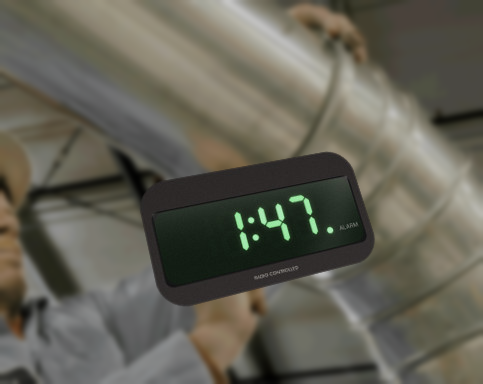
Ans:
**1:47**
